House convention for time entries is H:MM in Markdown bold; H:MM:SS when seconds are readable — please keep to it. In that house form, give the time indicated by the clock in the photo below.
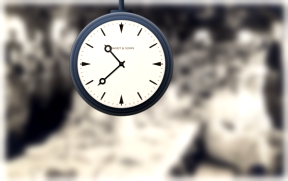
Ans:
**10:38**
